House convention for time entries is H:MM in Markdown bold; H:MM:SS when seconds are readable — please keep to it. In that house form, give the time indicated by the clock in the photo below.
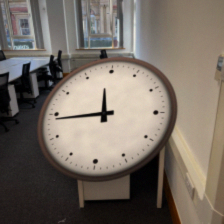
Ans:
**11:44**
